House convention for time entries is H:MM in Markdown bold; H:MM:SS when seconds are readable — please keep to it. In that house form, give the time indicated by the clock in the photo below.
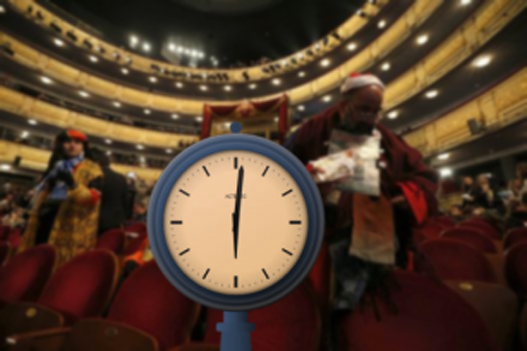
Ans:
**6:01**
